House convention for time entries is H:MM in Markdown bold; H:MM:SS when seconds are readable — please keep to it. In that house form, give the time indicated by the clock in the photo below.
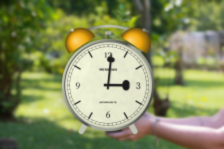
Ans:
**3:01**
